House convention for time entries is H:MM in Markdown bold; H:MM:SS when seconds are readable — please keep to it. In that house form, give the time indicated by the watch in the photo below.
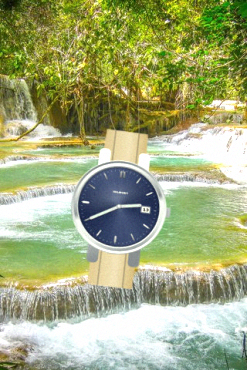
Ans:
**2:40**
